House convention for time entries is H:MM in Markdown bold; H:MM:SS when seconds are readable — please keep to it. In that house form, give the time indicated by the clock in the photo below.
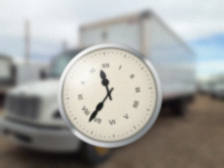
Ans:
**11:37**
